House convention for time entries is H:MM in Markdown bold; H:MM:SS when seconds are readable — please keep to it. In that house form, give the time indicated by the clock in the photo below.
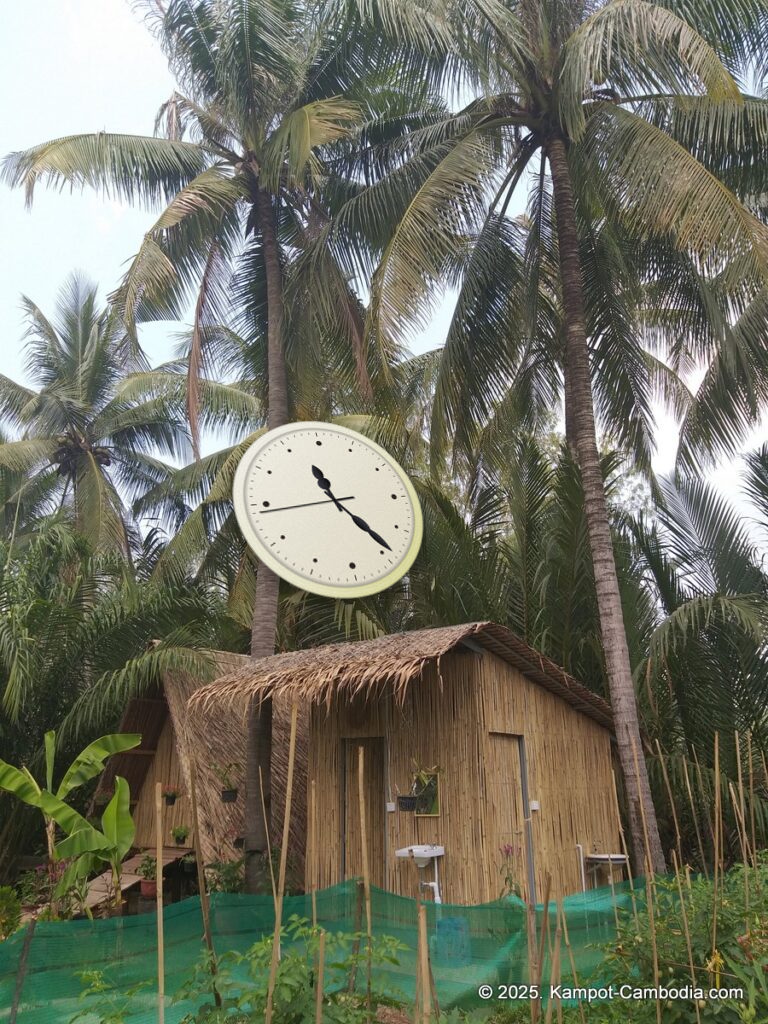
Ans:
**11:23:44**
